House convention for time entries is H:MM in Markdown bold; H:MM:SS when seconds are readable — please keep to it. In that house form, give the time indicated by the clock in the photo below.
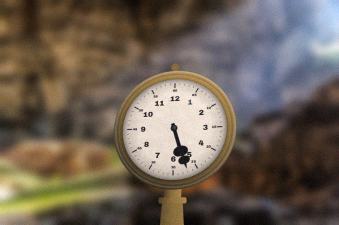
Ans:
**5:27**
